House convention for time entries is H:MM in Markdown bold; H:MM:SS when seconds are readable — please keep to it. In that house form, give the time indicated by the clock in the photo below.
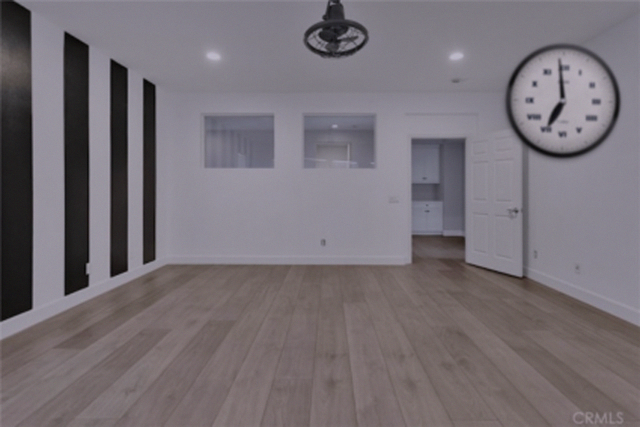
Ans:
**6:59**
